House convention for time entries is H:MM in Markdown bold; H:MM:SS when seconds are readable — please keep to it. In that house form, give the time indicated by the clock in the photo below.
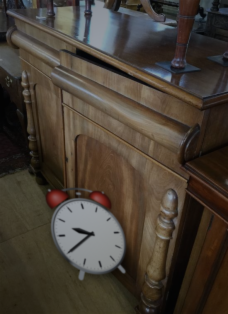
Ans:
**9:40**
